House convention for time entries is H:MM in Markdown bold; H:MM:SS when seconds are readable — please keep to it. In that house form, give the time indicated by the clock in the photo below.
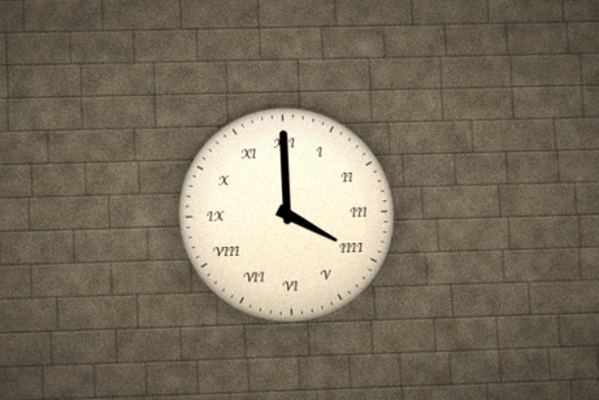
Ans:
**4:00**
